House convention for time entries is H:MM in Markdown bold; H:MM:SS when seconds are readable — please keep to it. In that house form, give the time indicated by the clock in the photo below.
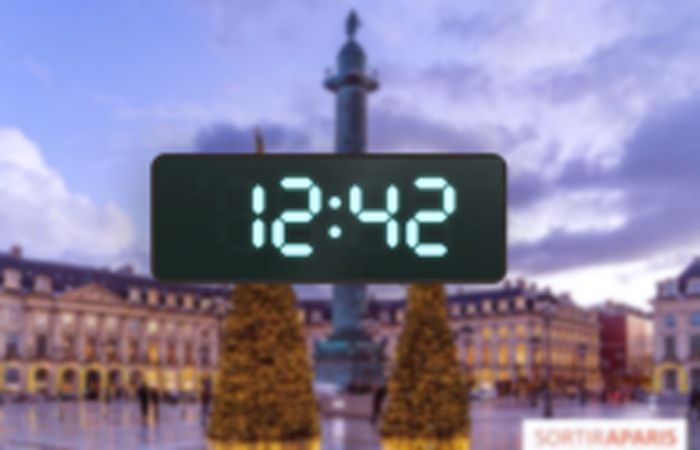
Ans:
**12:42**
